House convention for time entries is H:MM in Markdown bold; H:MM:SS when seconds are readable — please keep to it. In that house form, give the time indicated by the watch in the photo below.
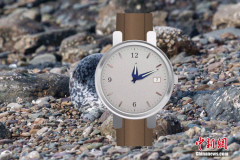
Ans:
**12:11**
